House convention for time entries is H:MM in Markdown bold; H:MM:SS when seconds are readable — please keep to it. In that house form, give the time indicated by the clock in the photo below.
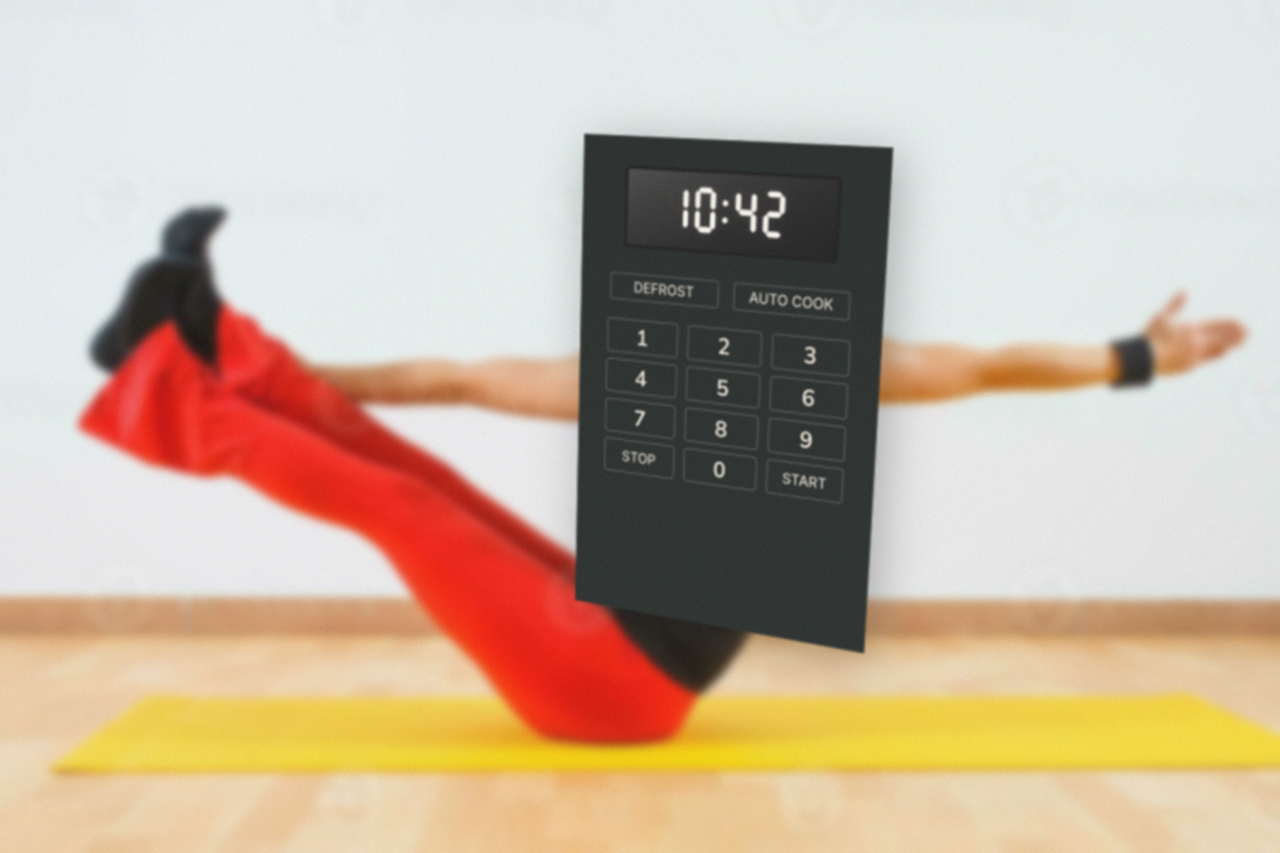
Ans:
**10:42**
